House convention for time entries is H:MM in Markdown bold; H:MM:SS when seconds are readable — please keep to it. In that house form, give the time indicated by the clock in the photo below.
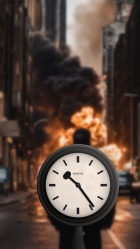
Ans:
**10:24**
